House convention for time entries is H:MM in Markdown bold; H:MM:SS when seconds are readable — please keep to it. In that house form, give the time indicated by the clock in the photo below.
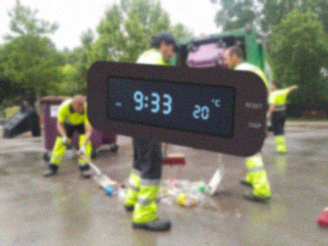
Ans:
**9:33**
